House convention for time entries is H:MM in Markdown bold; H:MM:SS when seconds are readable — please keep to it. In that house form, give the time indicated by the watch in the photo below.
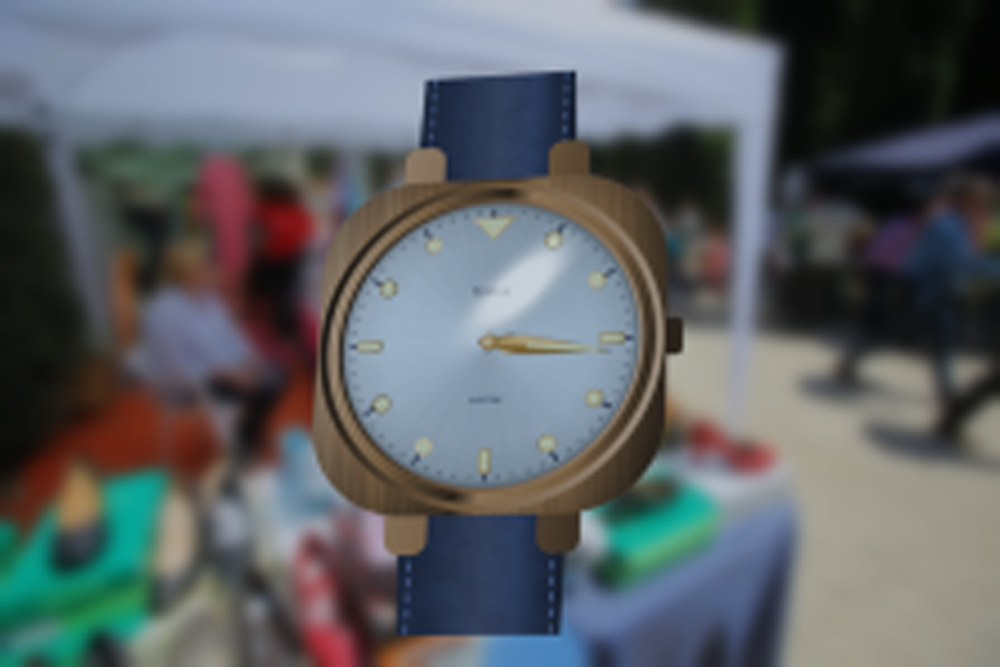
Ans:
**3:16**
